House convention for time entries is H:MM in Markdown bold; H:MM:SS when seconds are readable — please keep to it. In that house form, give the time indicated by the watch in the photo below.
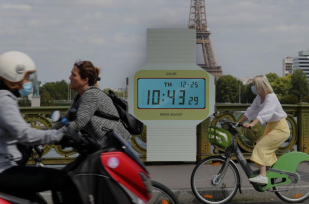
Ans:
**10:43:29**
